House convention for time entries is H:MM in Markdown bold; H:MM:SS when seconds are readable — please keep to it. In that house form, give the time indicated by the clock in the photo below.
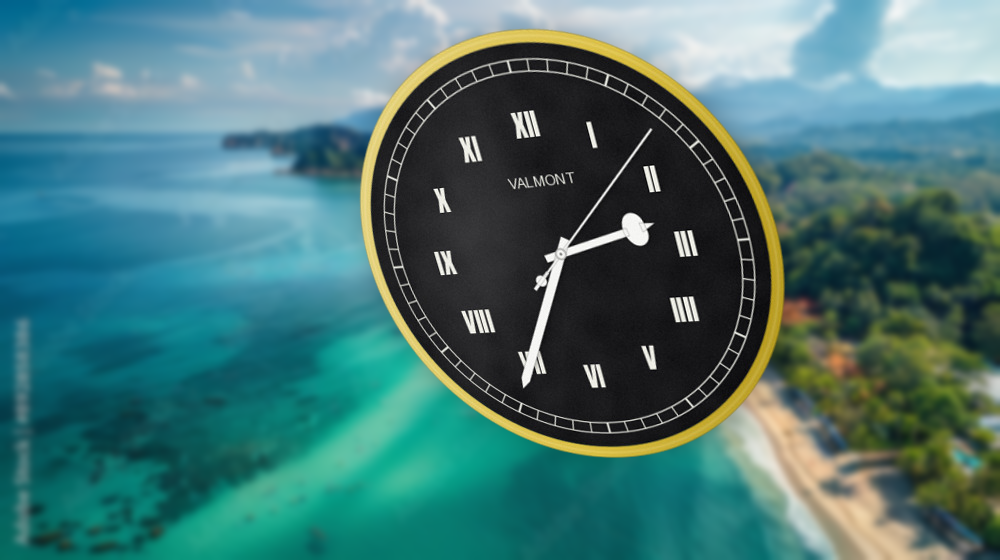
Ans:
**2:35:08**
